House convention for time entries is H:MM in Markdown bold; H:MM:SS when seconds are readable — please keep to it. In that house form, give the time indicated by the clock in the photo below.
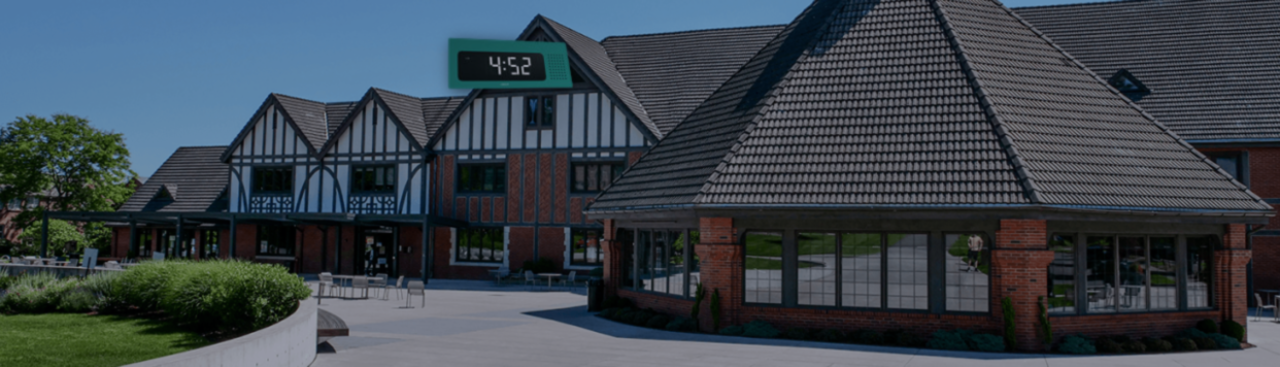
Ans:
**4:52**
